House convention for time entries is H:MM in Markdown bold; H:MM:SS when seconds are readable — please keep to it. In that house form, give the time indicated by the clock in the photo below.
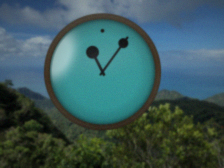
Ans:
**11:06**
